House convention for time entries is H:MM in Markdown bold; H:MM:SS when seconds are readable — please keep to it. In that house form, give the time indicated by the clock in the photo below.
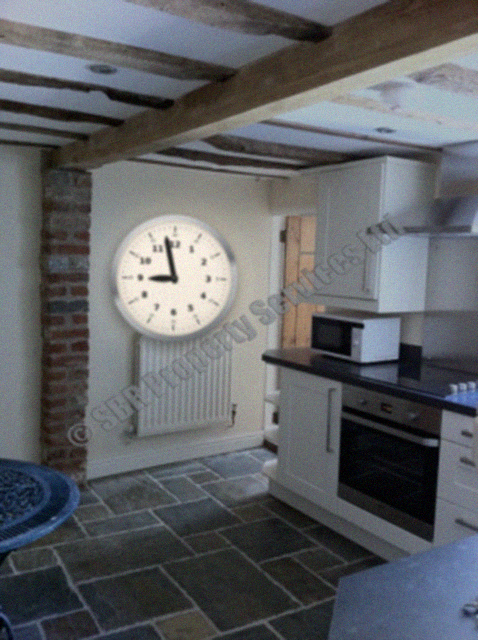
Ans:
**8:58**
